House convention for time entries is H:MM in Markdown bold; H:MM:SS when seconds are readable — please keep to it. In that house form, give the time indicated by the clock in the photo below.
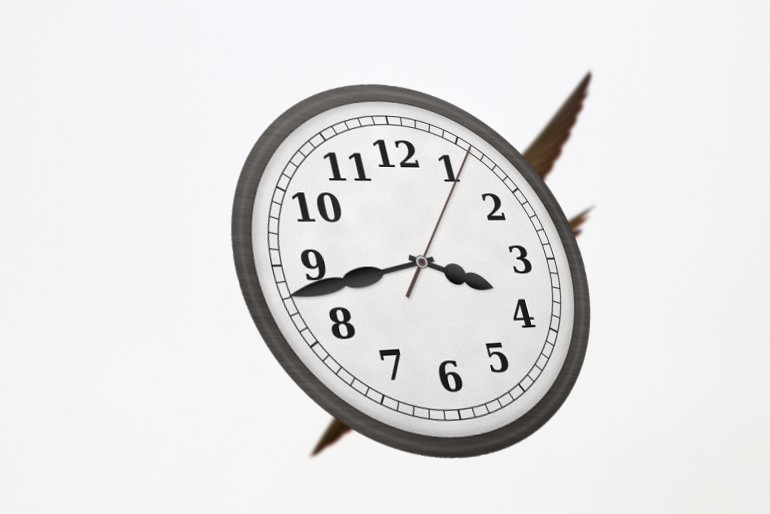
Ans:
**3:43:06**
